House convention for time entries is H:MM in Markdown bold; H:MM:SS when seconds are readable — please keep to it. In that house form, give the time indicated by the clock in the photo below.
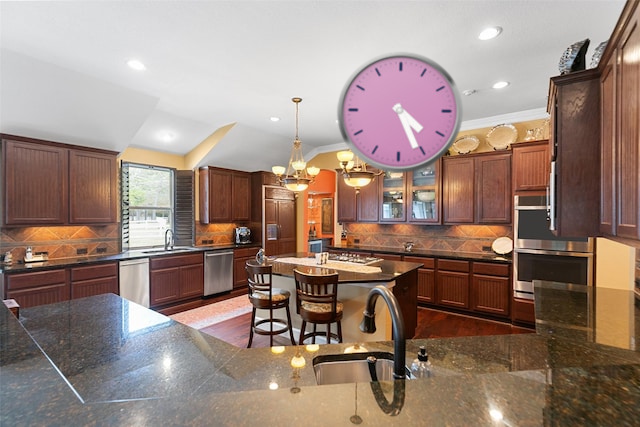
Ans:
**4:26**
